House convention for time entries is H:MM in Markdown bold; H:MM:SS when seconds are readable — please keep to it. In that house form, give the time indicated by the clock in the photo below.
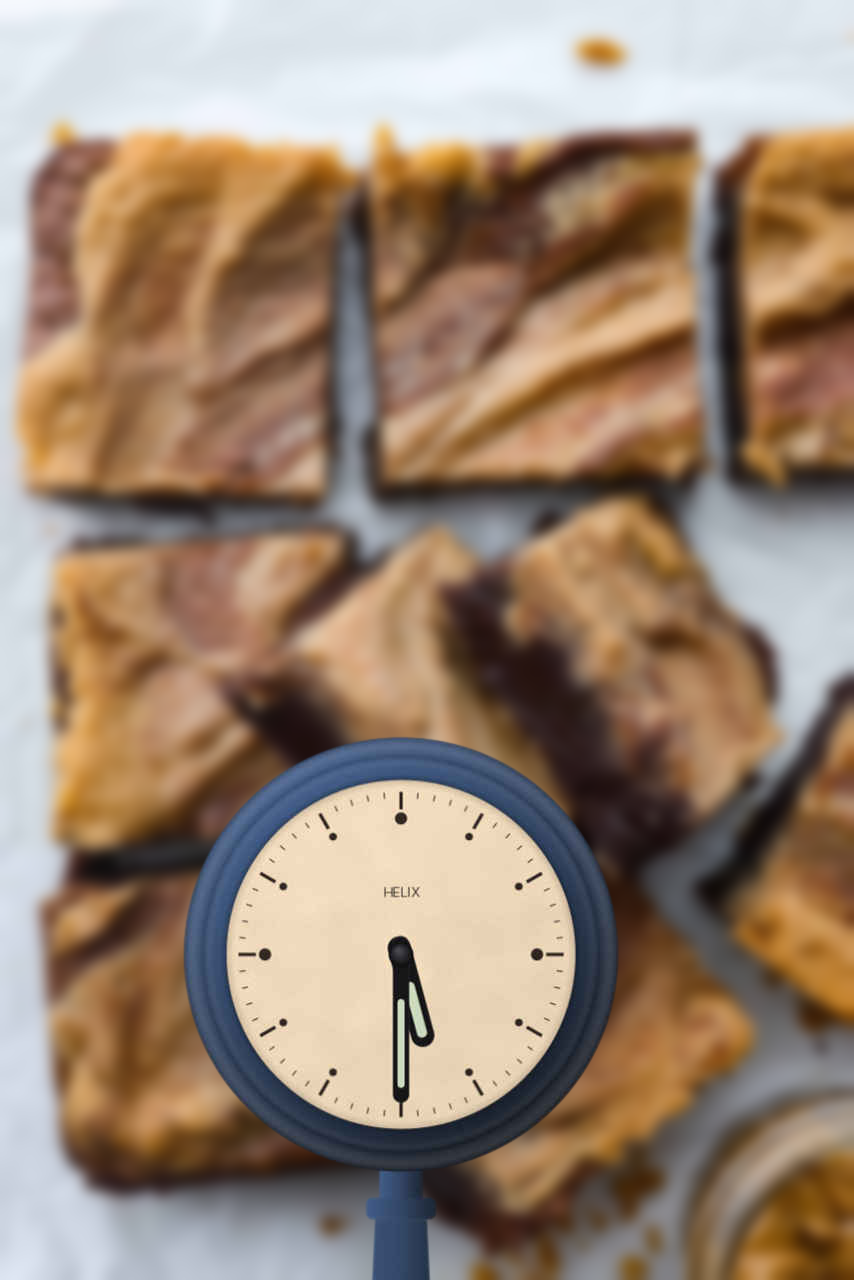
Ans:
**5:30**
